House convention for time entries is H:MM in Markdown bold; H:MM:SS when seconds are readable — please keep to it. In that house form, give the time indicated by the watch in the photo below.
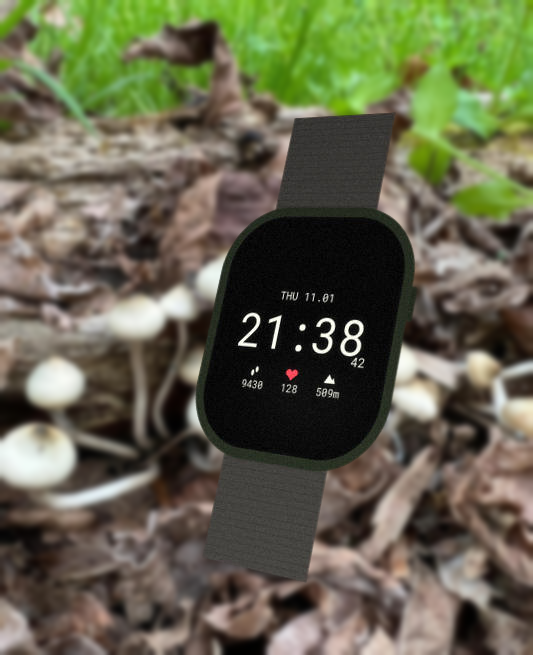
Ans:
**21:38:42**
